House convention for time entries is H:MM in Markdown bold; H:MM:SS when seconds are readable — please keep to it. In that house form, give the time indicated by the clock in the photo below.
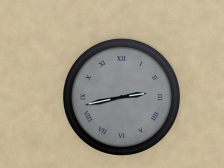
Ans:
**2:43**
